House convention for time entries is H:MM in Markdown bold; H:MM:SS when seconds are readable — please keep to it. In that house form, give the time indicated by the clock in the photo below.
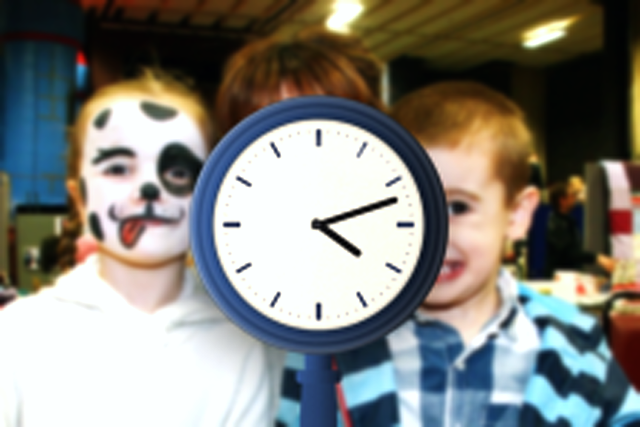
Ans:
**4:12**
